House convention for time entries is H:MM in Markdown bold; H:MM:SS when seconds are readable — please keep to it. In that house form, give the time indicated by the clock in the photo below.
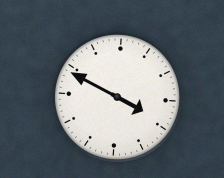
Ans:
**3:49**
